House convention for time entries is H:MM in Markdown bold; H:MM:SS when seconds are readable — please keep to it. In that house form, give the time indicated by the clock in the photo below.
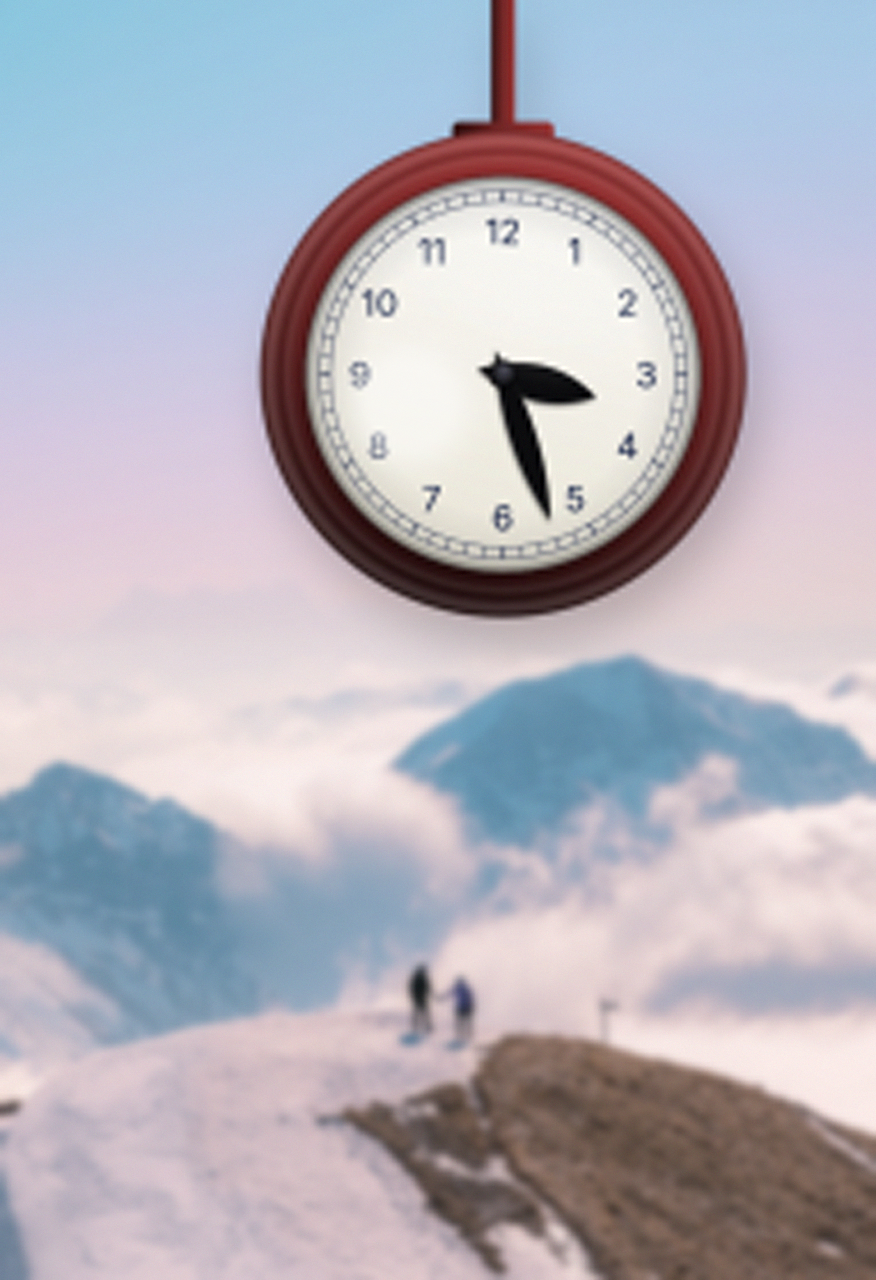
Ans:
**3:27**
